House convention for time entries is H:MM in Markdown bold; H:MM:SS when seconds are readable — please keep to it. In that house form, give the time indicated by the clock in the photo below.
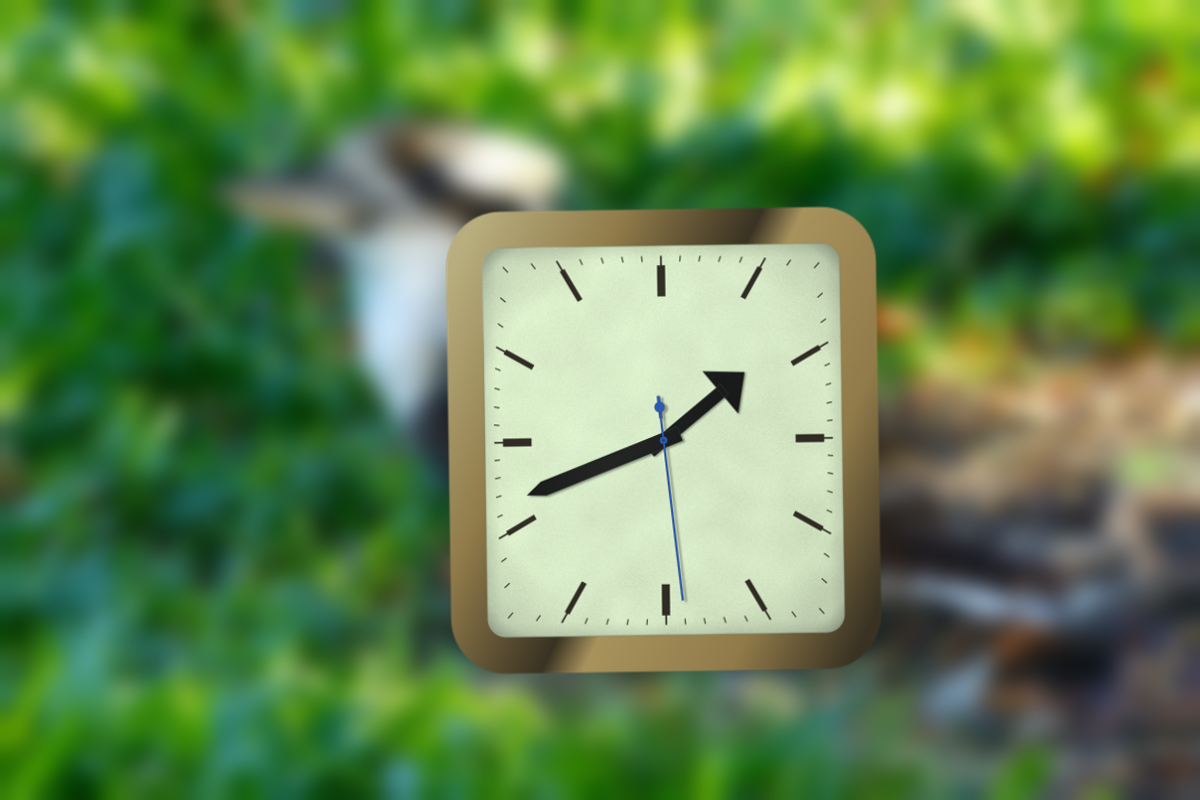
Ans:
**1:41:29**
